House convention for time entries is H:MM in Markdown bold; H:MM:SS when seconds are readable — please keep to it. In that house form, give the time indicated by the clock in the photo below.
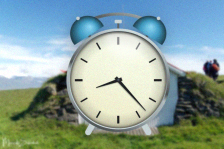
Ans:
**8:23**
